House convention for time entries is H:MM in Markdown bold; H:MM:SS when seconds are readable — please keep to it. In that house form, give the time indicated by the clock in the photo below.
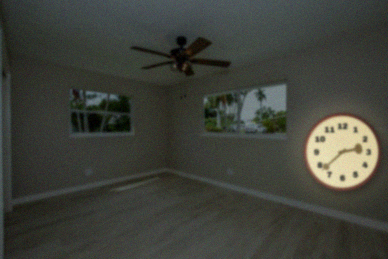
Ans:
**2:38**
